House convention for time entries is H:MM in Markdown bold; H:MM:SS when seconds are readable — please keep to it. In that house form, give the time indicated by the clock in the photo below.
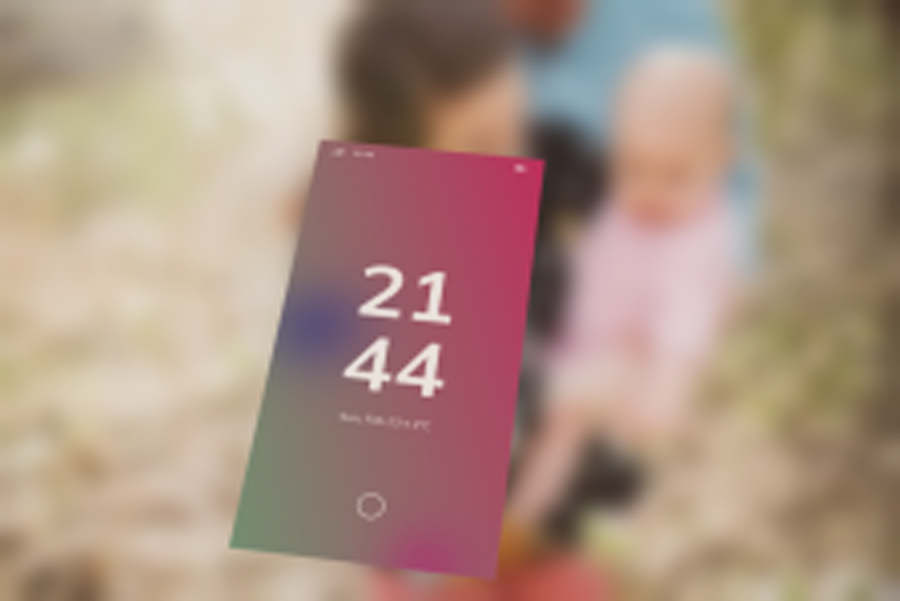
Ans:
**21:44**
